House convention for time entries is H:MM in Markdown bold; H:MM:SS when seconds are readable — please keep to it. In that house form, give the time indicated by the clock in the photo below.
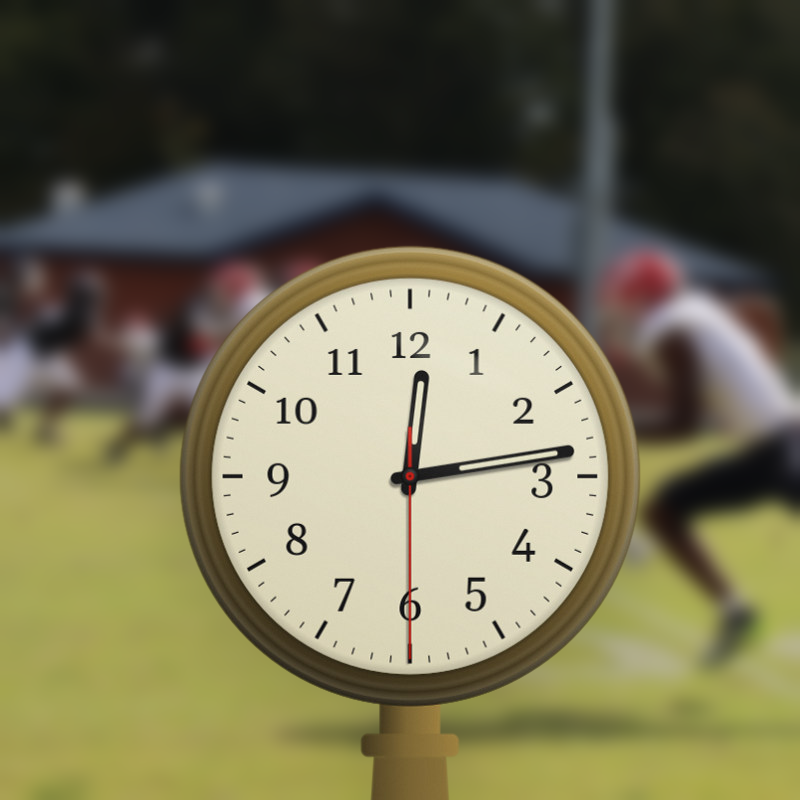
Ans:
**12:13:30**
